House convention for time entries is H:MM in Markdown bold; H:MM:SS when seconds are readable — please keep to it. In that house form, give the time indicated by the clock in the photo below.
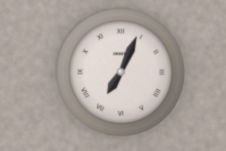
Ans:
**7:04**
